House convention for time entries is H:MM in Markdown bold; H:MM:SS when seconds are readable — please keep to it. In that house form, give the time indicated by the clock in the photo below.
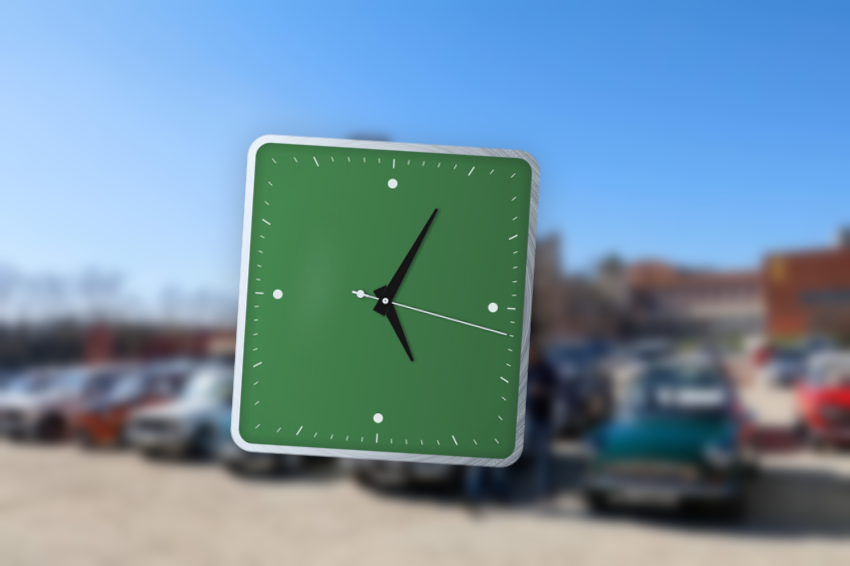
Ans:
**5:04:17**
